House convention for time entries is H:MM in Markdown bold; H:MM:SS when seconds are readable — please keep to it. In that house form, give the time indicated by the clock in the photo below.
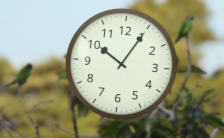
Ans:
**10:05**
